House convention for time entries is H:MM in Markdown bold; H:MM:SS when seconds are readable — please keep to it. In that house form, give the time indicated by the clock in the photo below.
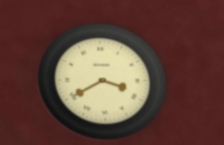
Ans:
**3:40**
